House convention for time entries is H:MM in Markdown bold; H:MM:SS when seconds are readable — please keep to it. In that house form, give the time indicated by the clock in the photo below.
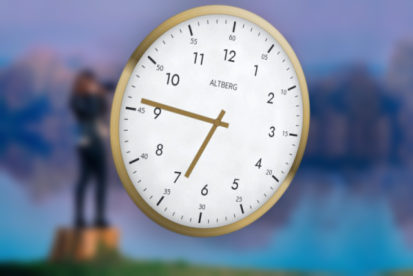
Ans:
**6:46**
